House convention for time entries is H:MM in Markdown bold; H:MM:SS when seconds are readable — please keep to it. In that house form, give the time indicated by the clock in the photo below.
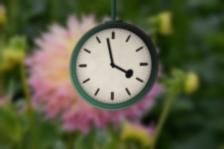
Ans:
**3:58**
